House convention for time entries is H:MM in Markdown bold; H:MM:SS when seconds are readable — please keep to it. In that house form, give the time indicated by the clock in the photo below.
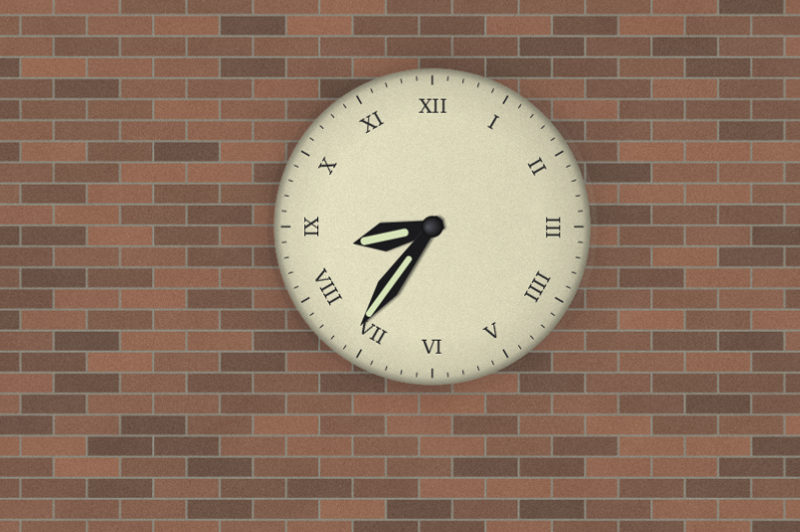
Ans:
**8:36**
